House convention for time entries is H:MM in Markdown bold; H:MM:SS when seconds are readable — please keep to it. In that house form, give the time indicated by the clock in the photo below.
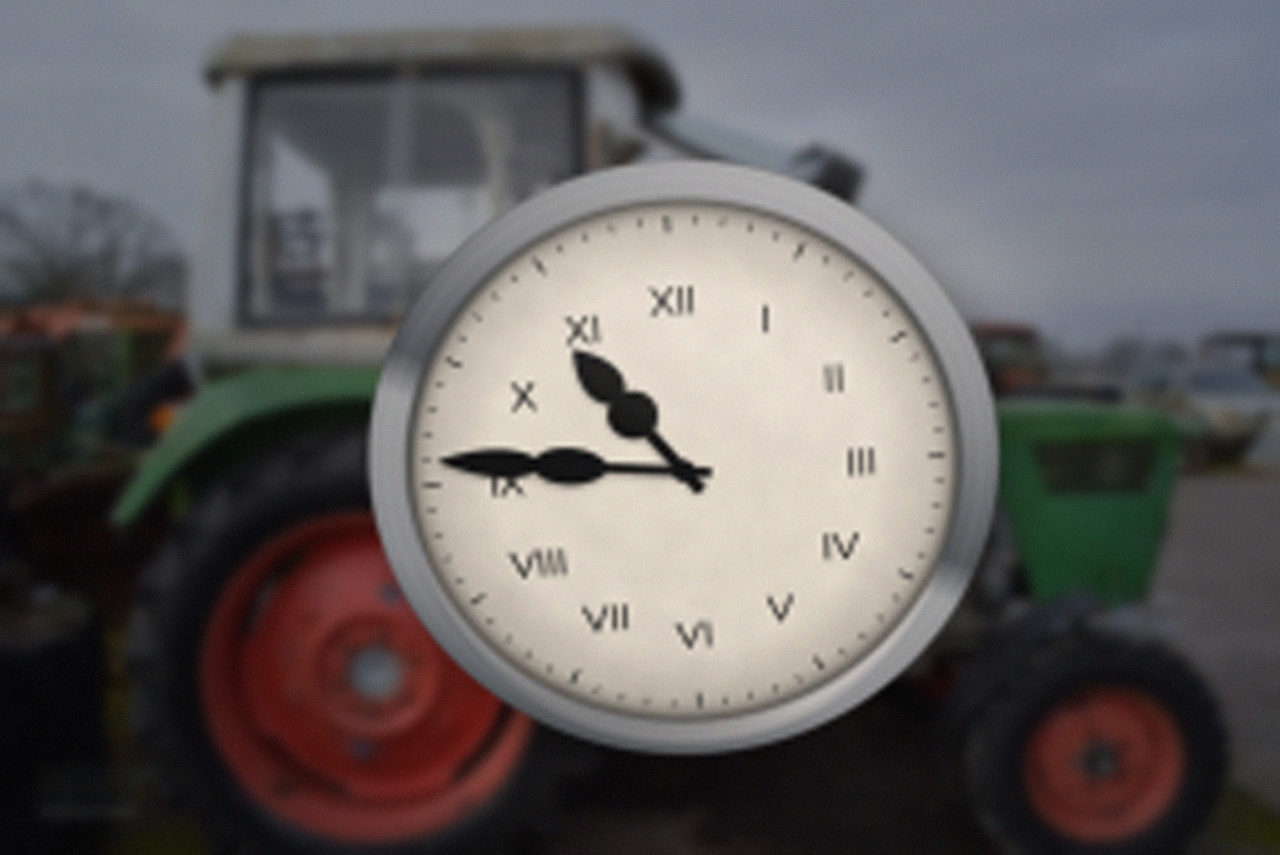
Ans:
**10:46**
